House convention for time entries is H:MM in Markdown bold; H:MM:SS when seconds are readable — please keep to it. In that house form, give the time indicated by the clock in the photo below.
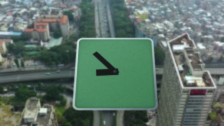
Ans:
**8:53**
